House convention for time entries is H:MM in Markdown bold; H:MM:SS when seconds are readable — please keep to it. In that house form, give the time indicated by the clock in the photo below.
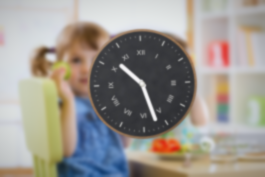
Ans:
**10:27**
